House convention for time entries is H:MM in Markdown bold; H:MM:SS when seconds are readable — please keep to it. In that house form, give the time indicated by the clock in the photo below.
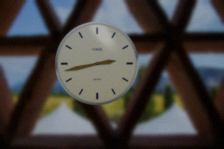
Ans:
**2:43**
